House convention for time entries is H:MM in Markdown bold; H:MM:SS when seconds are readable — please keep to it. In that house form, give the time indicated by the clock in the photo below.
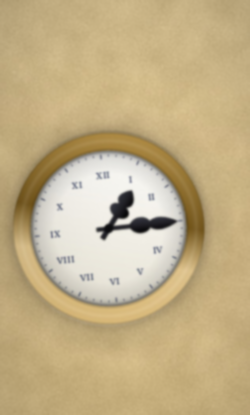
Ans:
**1:15**
